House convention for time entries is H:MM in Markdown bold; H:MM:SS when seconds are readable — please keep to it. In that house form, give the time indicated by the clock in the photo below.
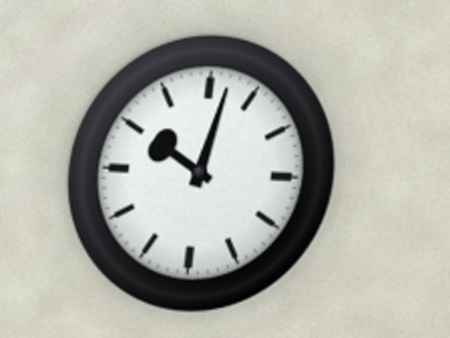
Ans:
**10:02**
